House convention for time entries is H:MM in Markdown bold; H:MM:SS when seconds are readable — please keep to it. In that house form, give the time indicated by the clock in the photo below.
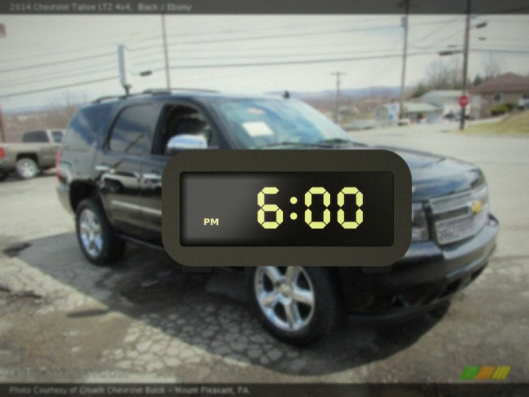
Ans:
**6:00**
